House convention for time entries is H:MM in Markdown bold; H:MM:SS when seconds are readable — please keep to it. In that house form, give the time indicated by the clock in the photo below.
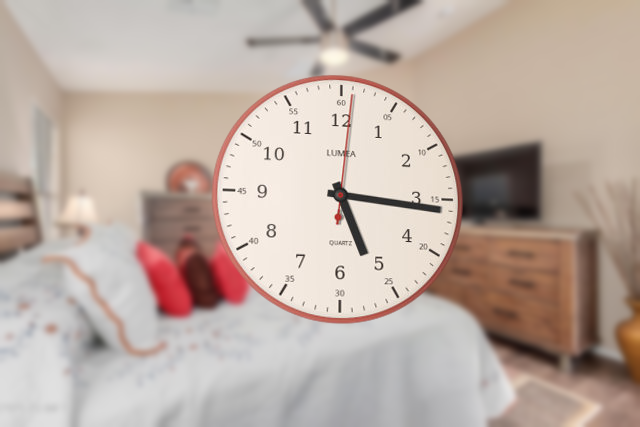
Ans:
**5:16:01**
